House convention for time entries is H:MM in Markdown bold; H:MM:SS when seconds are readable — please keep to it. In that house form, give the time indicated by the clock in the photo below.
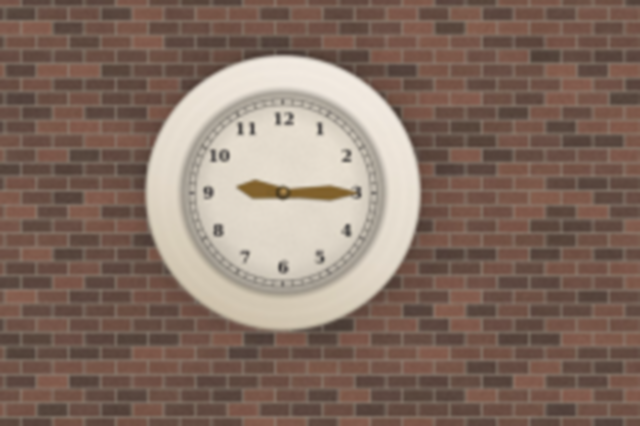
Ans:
**9:15**
